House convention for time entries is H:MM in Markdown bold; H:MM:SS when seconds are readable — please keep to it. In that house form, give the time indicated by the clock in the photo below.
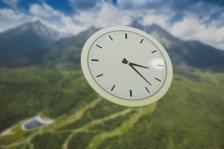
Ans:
**3:23**
